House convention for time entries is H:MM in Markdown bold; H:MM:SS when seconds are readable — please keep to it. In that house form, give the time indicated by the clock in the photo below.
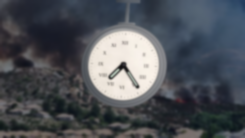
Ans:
**7:24**
